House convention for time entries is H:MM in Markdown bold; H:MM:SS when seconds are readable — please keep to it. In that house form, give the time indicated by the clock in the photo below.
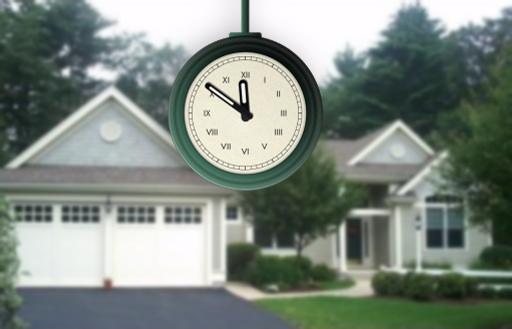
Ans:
**11:51**
